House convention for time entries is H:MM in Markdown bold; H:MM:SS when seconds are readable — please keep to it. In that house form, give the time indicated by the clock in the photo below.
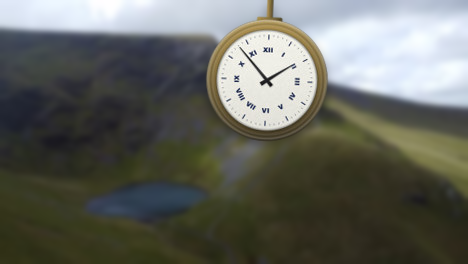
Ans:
**1:53**
